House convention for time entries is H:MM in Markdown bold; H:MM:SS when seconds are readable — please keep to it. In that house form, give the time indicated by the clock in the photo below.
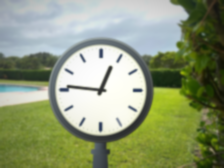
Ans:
**12:46**
